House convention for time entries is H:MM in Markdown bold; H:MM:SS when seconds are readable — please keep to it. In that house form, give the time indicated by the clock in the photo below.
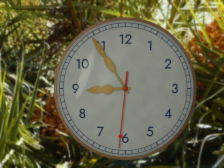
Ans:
**8:54:31**
